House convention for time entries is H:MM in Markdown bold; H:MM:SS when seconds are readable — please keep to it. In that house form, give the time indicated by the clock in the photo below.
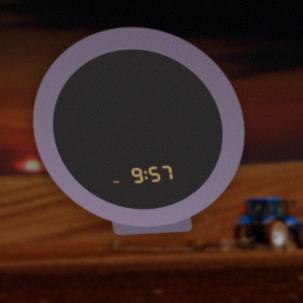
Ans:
**9:57**
